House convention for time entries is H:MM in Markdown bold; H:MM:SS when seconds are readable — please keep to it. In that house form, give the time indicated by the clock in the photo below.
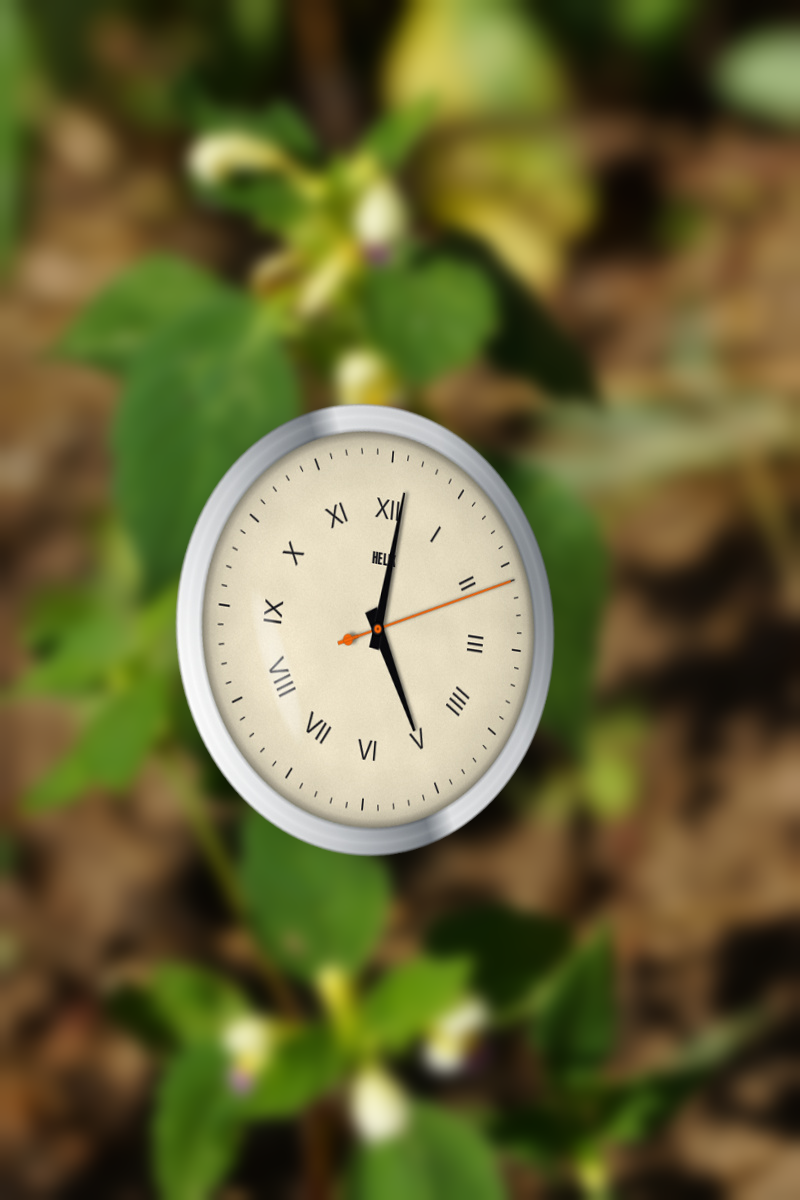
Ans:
**5:01:11**
